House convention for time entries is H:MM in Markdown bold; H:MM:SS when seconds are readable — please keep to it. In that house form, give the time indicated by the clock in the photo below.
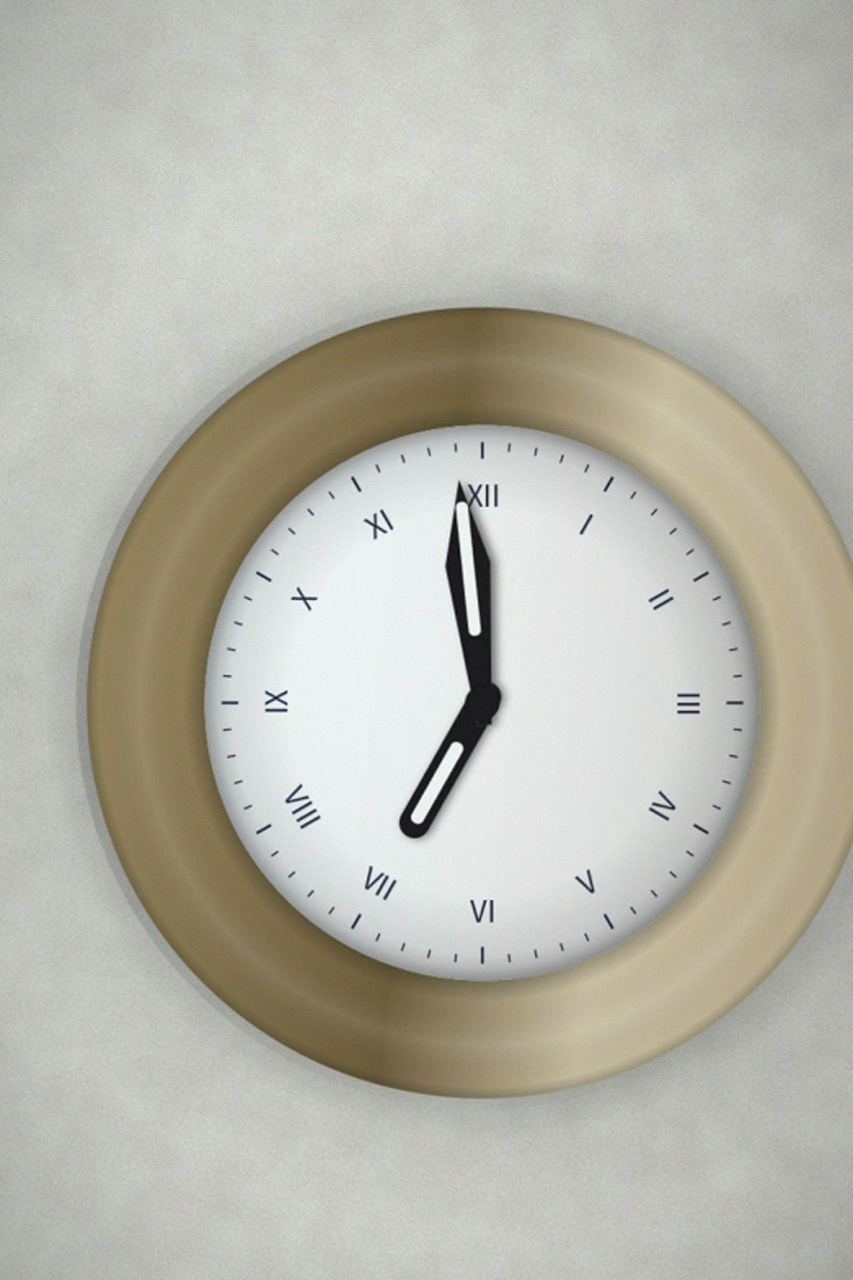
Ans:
**6:59**
